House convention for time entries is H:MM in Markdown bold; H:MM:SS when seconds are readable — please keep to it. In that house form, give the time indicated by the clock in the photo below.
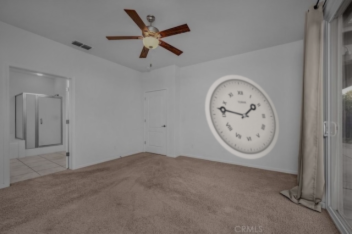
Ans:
**1:47**
